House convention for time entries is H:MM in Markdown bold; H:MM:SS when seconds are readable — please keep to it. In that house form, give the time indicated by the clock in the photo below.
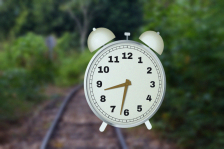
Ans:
**8:32**
